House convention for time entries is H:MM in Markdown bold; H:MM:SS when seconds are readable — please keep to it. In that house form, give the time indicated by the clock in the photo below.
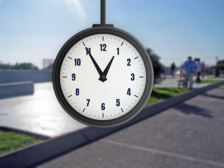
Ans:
**12:55**
